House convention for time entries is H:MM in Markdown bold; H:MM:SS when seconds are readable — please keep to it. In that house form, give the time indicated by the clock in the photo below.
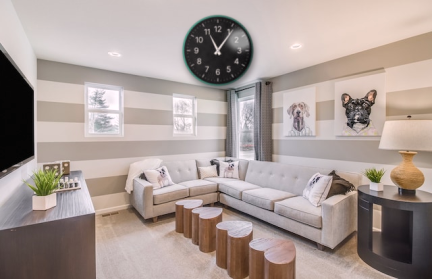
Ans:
**11:06**
